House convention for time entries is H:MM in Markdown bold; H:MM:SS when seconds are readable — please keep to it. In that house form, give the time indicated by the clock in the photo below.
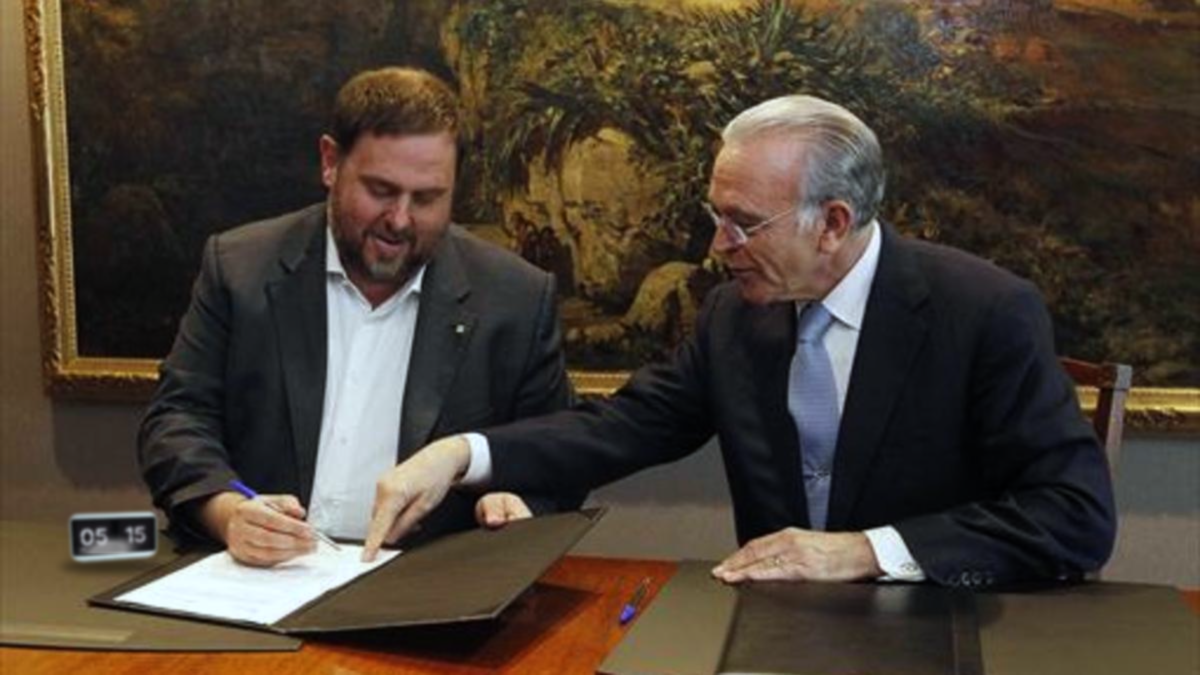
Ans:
**5:15**
